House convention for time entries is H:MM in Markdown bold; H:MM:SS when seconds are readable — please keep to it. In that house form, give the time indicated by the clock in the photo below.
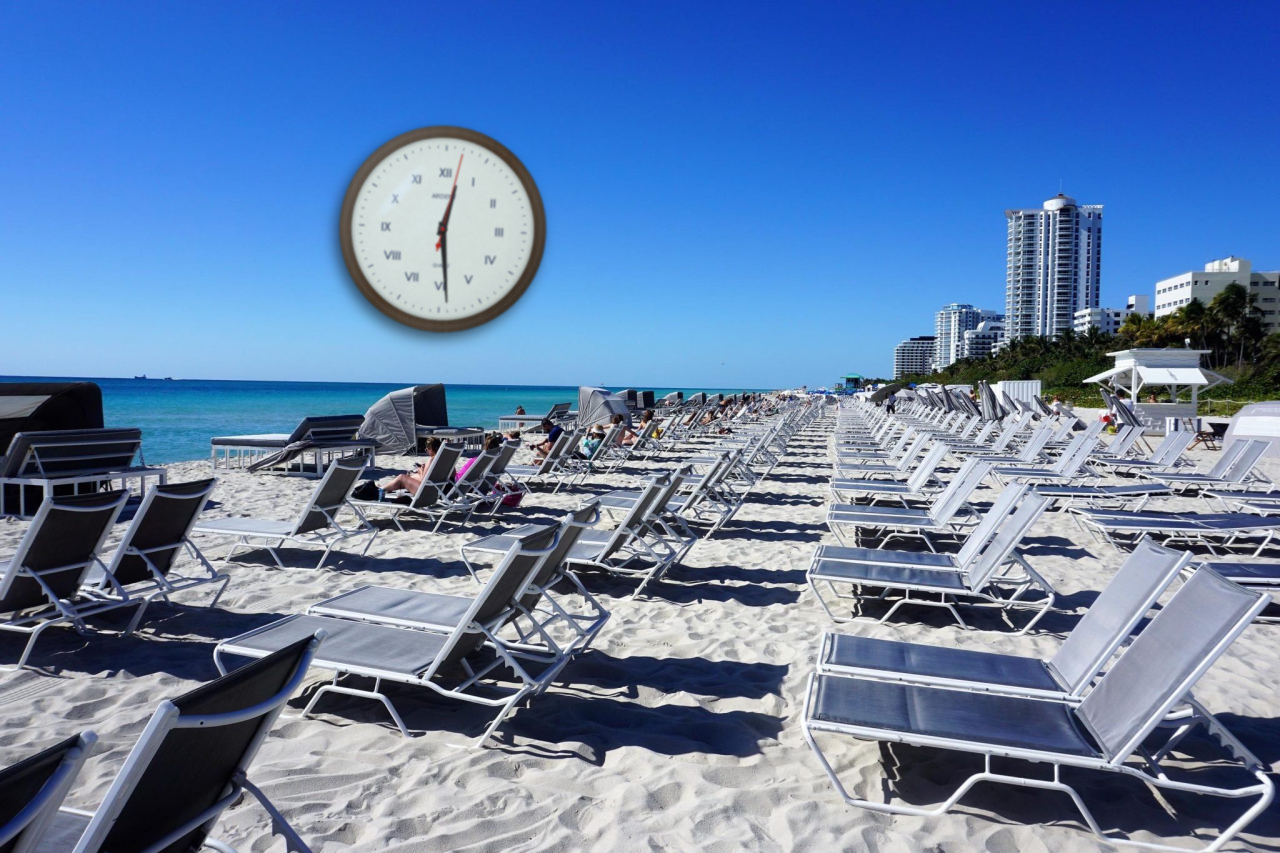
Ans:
**12:29:02**
